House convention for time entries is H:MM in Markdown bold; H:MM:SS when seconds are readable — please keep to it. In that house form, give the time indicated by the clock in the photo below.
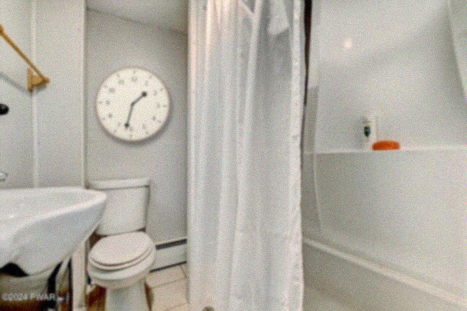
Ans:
**1:32**
